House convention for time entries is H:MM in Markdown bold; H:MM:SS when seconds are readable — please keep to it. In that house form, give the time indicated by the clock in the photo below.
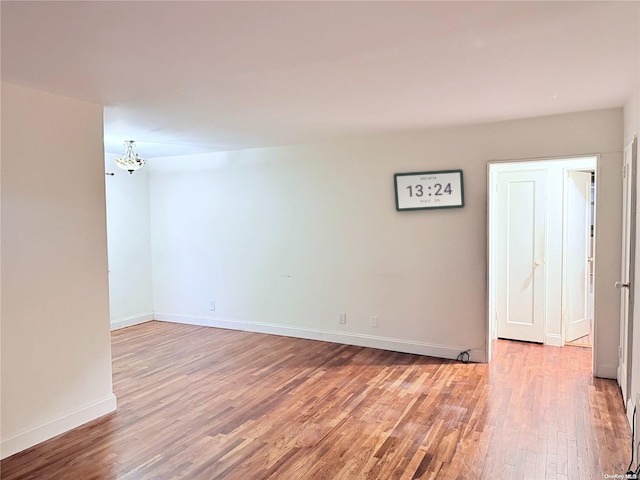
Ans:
**13:24**
